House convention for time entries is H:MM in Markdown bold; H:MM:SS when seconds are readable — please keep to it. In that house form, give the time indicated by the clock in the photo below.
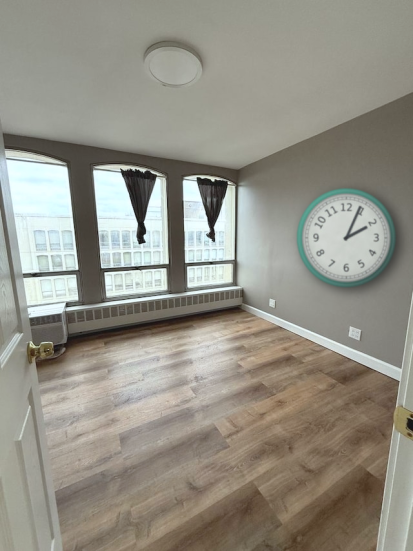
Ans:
**2:04**
